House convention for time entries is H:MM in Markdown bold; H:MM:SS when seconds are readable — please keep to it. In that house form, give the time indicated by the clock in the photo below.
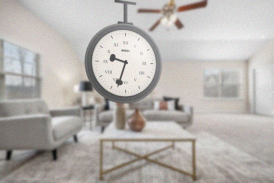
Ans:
**9:33**
